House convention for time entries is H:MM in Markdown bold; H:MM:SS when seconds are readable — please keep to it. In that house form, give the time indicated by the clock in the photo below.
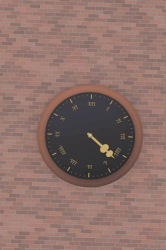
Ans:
**4:22**
